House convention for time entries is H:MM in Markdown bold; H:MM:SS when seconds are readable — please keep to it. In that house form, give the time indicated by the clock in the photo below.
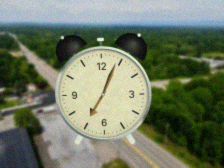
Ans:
**7:04**
